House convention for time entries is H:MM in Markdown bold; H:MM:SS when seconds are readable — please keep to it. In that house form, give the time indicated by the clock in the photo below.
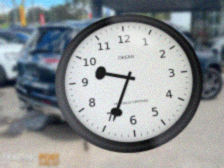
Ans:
**9:34**
